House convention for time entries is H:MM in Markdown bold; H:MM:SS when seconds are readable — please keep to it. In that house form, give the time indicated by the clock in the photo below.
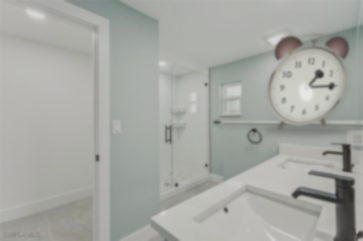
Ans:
**1:15**
